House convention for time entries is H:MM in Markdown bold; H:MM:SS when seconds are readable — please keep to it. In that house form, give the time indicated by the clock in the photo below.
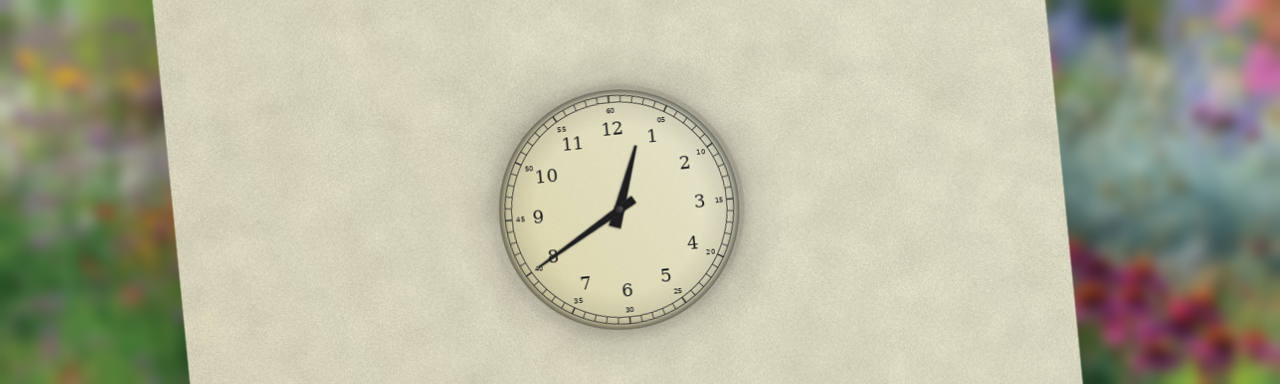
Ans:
**12:40**
